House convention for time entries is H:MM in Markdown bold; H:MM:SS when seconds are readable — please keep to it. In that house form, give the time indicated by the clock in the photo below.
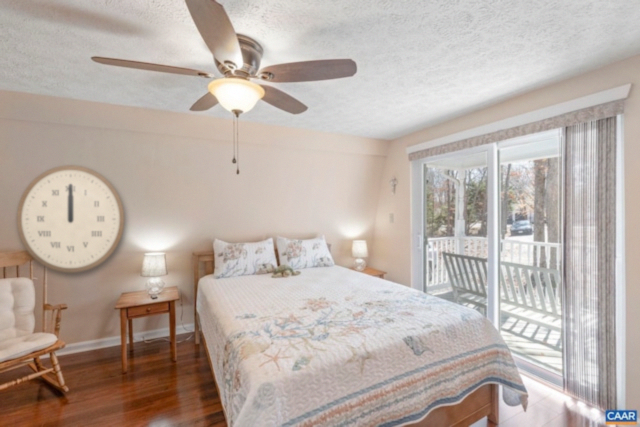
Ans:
**12:00**
